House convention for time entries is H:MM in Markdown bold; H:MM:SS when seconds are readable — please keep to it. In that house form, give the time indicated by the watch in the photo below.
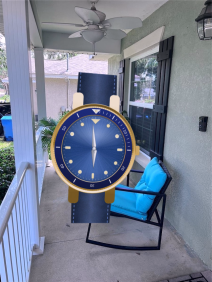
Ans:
**5:59**
